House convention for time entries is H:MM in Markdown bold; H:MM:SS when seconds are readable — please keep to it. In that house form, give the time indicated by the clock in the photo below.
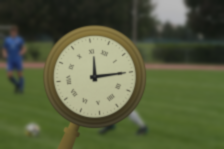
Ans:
**11:10**
